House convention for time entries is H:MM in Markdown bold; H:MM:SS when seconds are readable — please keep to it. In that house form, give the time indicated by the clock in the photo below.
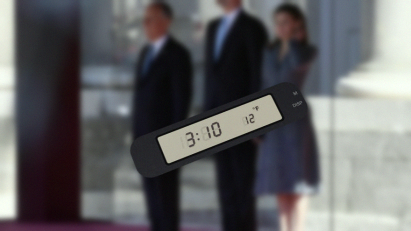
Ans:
**3:10**
